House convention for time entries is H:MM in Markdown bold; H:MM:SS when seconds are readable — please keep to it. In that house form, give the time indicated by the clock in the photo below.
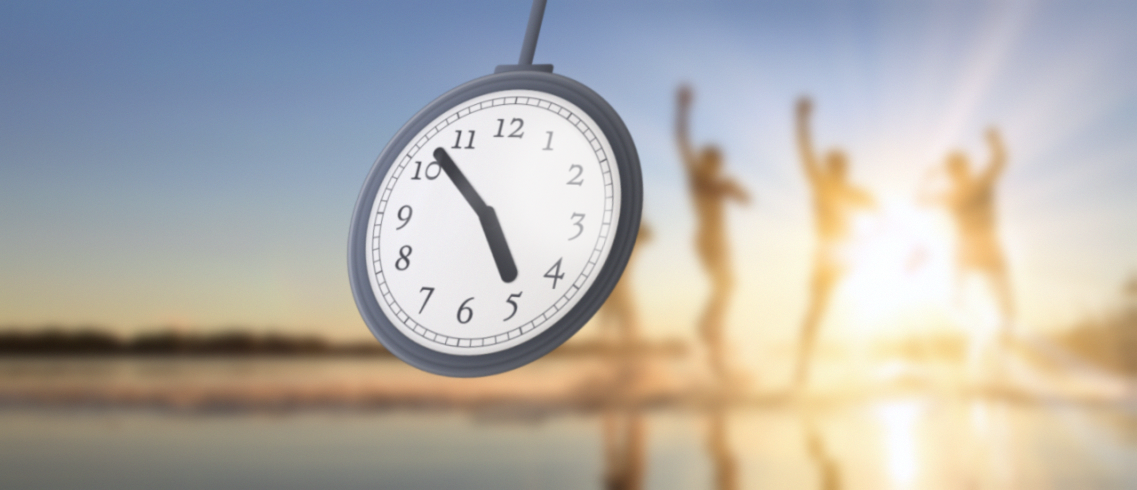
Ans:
**4:52**
